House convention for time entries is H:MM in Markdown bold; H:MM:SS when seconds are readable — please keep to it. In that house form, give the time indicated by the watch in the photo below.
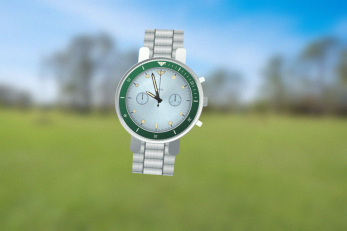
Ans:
**9:57**
